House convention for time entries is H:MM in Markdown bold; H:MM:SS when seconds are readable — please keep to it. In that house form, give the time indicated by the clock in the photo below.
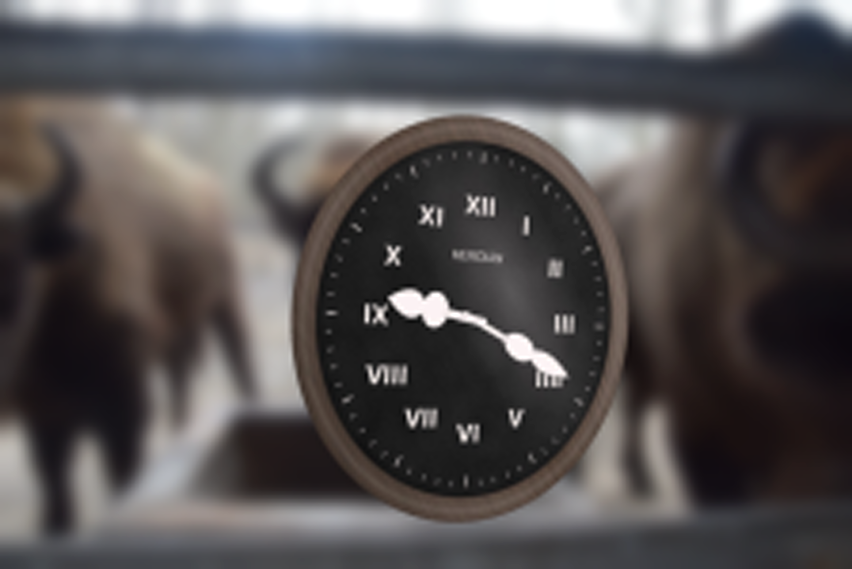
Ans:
**9:19**
